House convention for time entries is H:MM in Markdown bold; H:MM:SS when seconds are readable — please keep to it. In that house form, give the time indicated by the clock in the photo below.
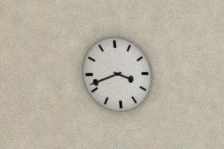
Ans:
**3:42**
